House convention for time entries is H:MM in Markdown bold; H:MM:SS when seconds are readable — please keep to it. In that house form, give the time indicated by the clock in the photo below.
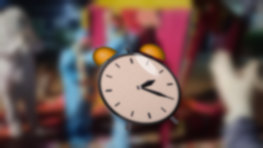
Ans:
**2:20**
